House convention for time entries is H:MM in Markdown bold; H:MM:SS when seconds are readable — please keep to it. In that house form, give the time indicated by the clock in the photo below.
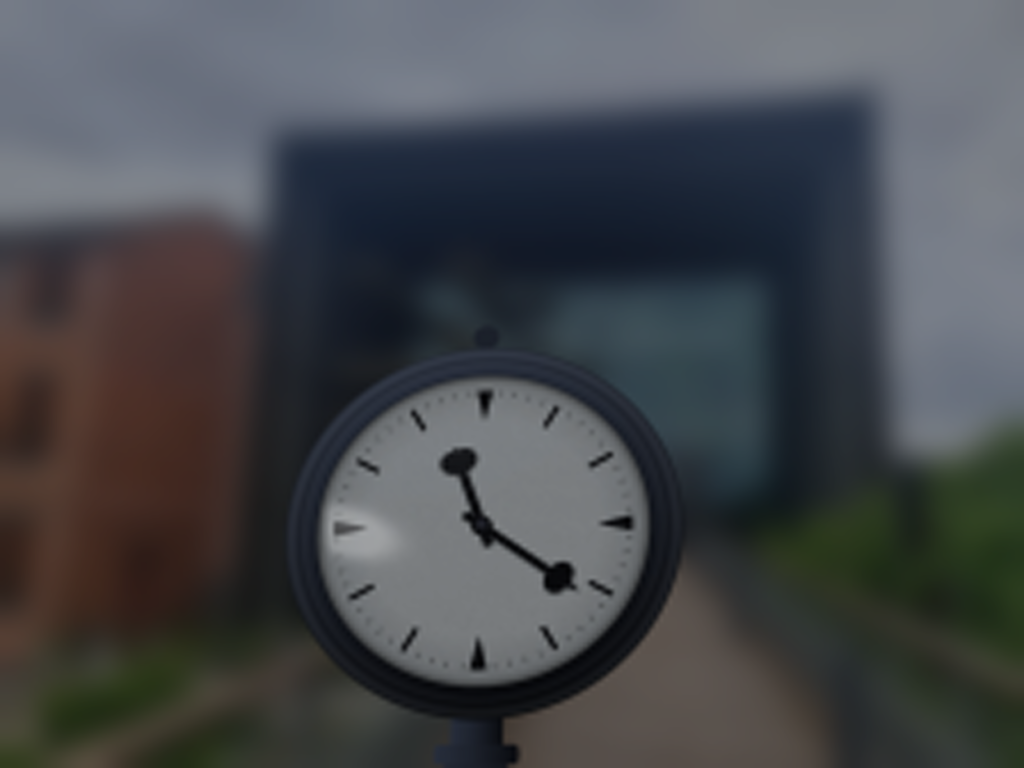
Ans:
**11:21**
